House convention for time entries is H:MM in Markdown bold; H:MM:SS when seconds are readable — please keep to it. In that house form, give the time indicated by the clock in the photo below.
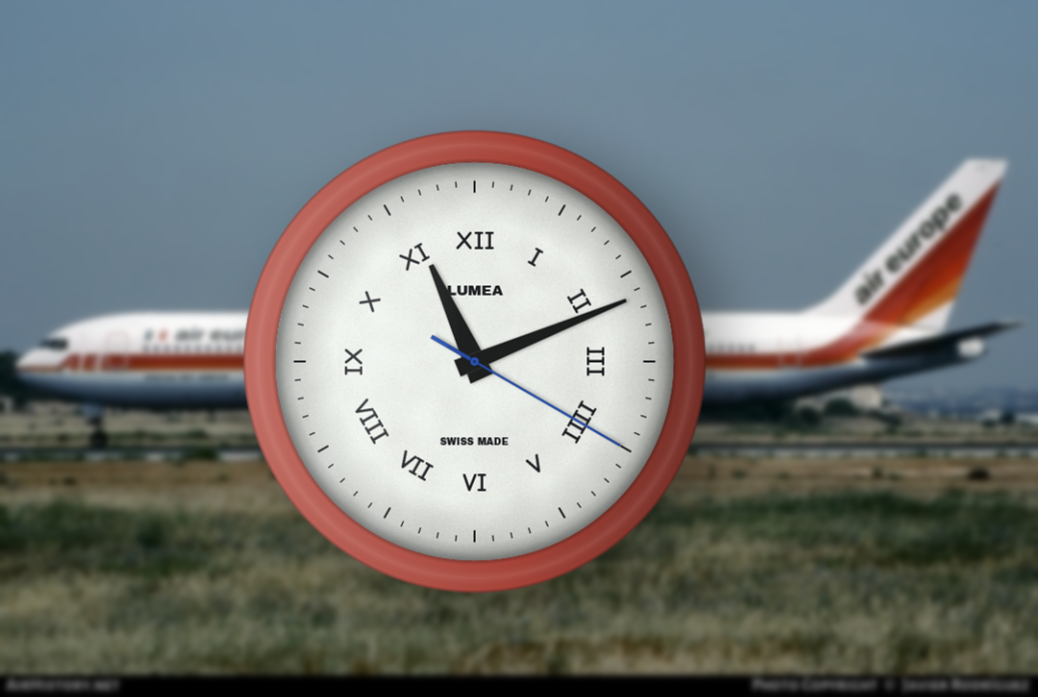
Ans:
**11:11:20**
